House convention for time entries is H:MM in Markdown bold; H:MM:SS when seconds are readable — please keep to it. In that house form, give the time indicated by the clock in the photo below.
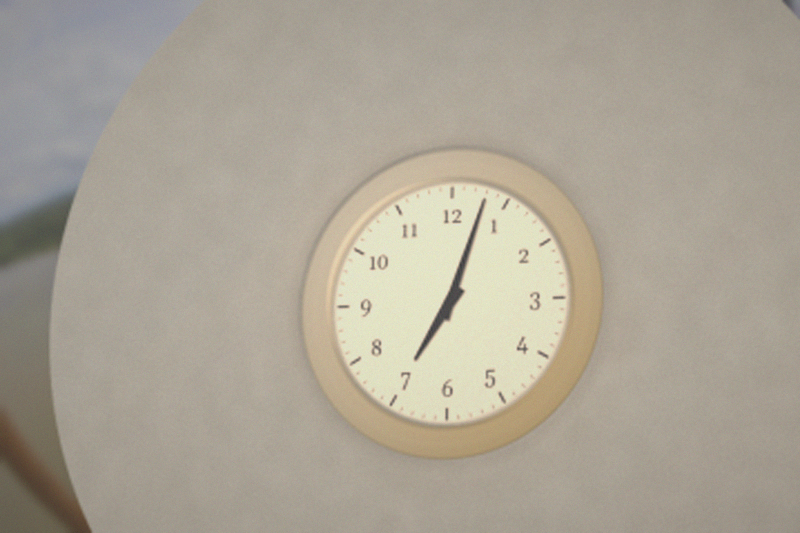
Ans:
**7:03**
